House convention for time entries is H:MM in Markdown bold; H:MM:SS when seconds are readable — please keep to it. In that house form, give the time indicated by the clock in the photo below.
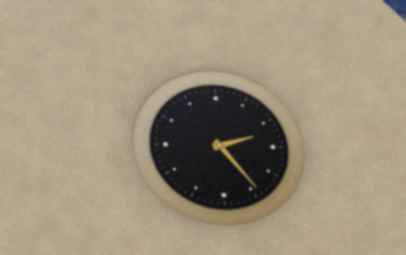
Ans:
**2:24**
